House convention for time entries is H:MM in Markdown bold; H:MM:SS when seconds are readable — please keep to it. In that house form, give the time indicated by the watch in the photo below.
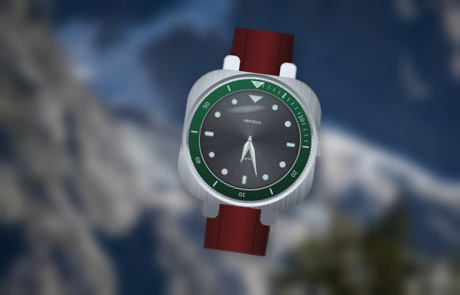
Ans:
**6:27**
